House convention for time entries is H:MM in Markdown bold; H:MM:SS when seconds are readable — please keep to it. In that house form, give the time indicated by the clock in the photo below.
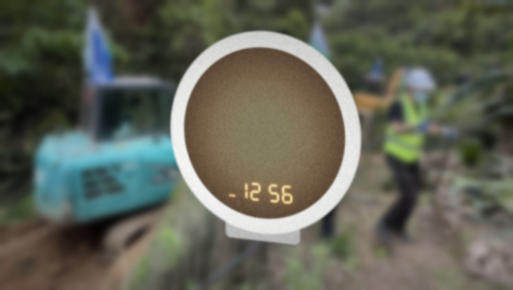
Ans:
**12:56**
